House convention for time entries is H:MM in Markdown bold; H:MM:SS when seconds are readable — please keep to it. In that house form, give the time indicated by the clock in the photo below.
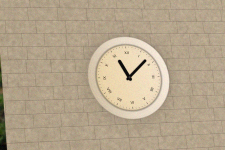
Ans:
**11:08**
